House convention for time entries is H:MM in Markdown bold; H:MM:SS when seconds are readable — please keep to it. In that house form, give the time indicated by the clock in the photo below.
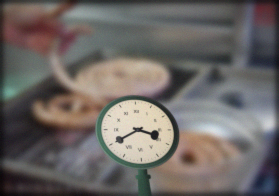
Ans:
**3:40**
